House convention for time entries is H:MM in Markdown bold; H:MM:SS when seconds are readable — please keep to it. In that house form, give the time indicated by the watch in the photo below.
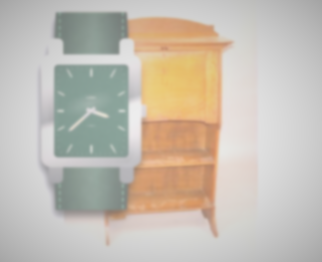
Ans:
**3:38**
